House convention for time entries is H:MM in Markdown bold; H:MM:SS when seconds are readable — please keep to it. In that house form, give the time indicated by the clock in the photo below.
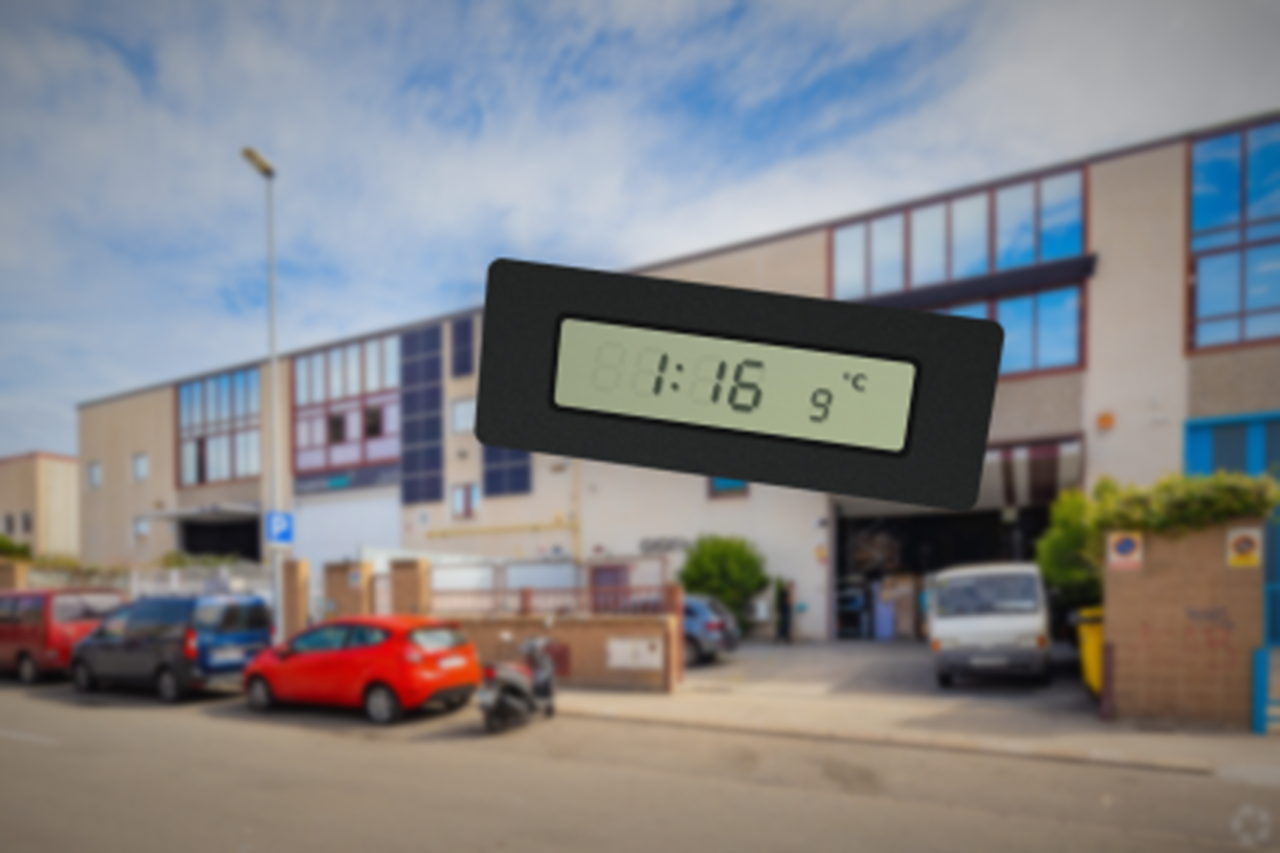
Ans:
**1:16**
